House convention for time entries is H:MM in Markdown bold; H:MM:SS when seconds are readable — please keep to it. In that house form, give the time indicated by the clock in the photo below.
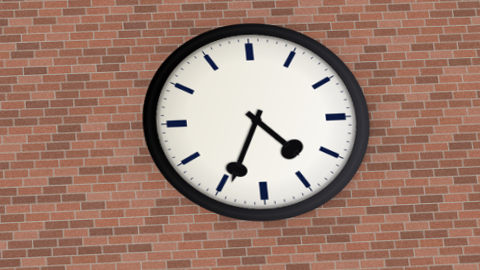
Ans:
**4:34**
